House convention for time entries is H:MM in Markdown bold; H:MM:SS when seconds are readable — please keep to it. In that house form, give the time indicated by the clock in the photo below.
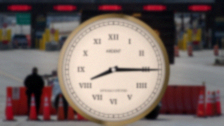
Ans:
**8:15**
